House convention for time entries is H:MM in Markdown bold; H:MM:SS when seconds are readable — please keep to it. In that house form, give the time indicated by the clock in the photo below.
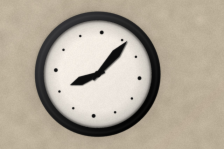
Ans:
**8:06**
